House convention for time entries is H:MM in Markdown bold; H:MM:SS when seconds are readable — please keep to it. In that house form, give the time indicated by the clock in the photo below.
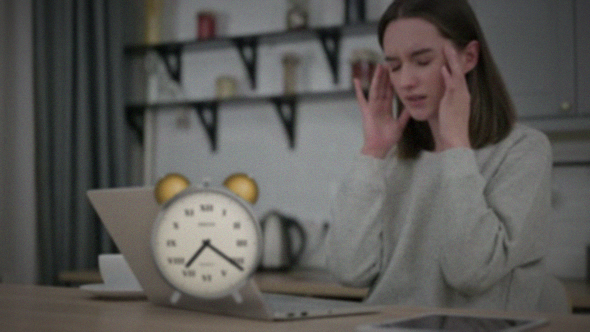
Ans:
**7:21**
